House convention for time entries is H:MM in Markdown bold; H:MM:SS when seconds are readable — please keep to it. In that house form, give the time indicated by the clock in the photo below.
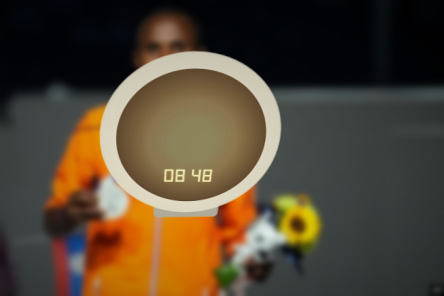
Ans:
**8:48**
